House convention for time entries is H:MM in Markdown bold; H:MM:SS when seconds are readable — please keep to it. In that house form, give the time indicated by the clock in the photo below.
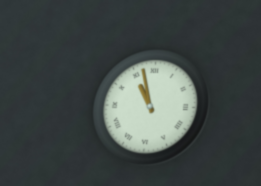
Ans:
**10:57**
